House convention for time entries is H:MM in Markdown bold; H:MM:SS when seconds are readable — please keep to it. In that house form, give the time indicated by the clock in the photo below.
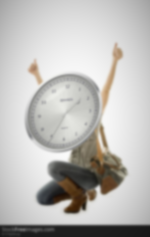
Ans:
**1:35**
